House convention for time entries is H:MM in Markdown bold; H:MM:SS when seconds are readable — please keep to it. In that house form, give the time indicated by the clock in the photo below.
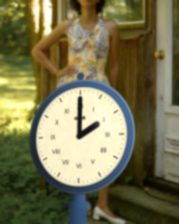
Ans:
**2:00**
